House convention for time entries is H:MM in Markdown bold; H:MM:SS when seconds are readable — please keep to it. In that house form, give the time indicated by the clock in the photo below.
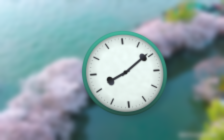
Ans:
**8:09**
